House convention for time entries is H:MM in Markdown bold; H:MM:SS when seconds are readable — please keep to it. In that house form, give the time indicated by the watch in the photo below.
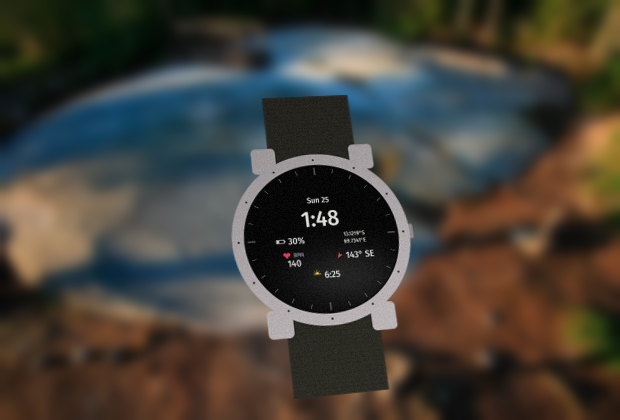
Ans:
**1:48**
